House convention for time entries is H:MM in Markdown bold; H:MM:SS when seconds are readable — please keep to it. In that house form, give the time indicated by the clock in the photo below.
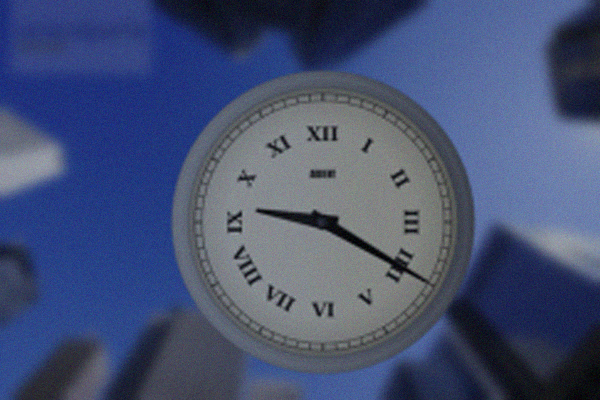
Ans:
**9:20**
